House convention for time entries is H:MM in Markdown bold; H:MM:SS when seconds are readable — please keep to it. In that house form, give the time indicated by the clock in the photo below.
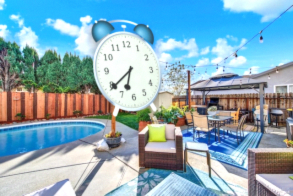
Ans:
**6:39**
